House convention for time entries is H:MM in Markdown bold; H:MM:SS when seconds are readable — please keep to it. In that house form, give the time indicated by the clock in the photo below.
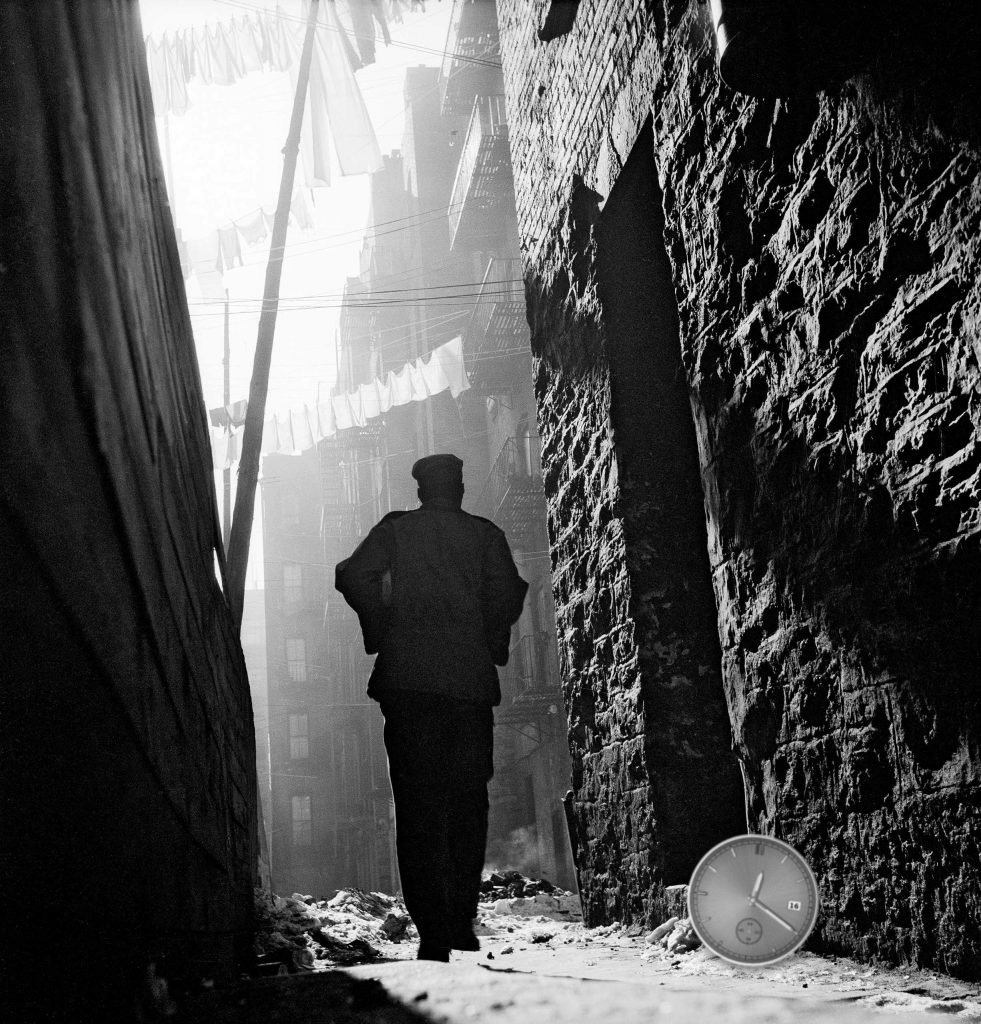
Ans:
**12:20**
